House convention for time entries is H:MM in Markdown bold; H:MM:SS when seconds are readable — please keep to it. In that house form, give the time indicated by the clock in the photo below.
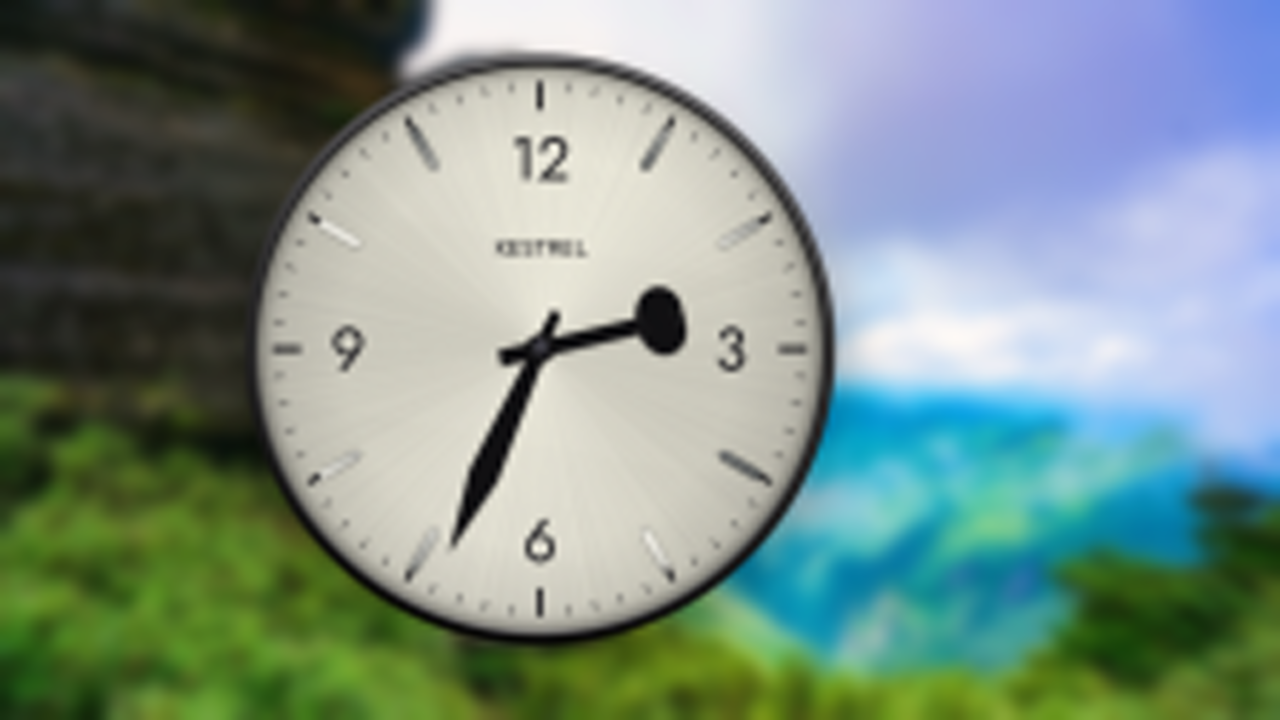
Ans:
**2:34**
